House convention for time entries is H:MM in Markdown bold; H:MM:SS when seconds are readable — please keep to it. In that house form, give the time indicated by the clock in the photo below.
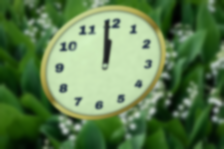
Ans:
**11:59**
